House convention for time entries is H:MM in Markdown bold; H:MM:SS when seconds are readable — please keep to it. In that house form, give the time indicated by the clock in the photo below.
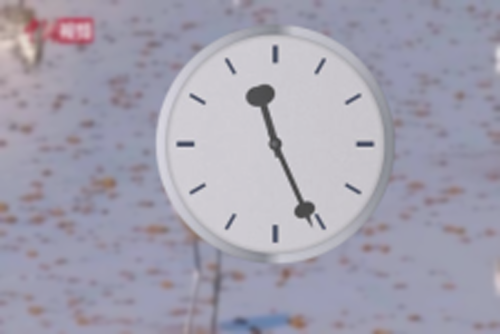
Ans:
**11:26**
